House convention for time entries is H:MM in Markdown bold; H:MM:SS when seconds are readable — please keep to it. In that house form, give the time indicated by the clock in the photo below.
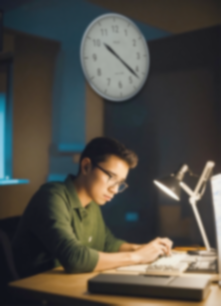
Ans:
**10:22**
